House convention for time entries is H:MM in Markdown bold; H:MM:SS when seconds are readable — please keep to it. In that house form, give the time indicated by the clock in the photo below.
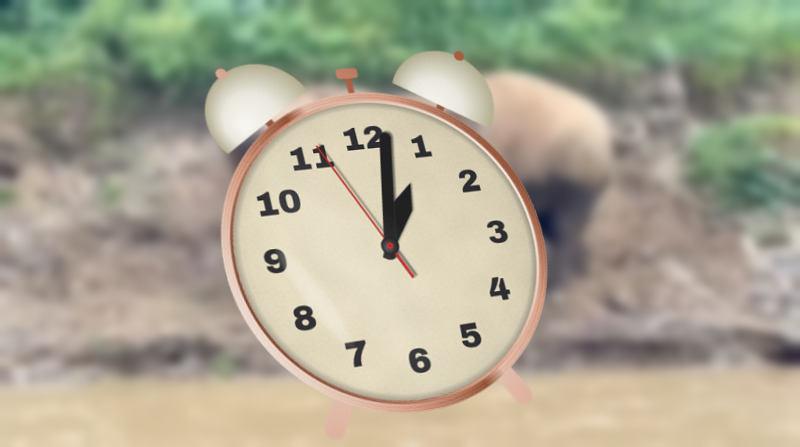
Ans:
**1:01:56**
